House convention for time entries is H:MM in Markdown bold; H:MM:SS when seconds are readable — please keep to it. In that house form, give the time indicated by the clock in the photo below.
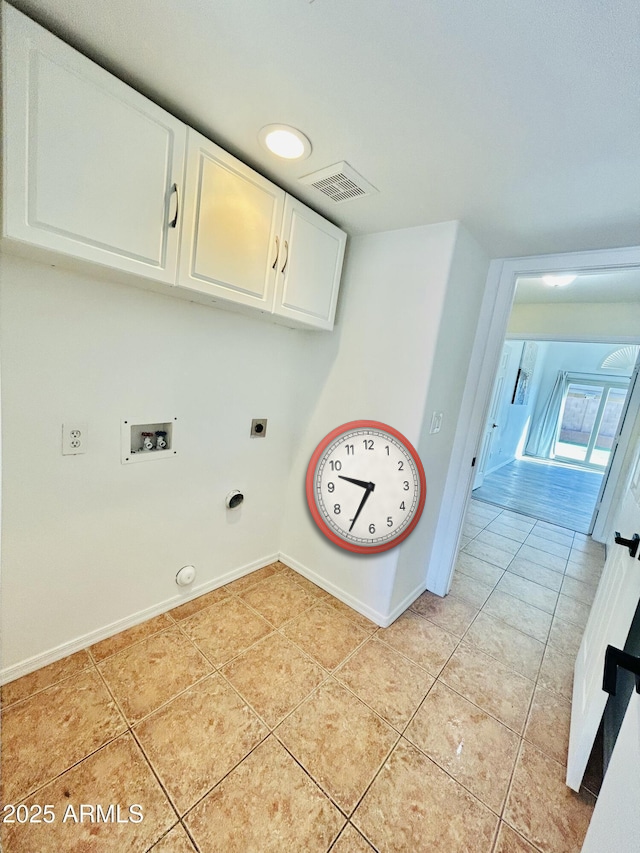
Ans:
**9:35**
